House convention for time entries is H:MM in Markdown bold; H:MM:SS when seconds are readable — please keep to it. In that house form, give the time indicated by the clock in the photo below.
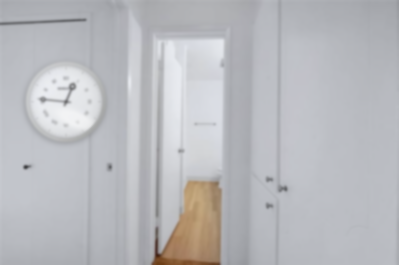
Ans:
**12:46**
